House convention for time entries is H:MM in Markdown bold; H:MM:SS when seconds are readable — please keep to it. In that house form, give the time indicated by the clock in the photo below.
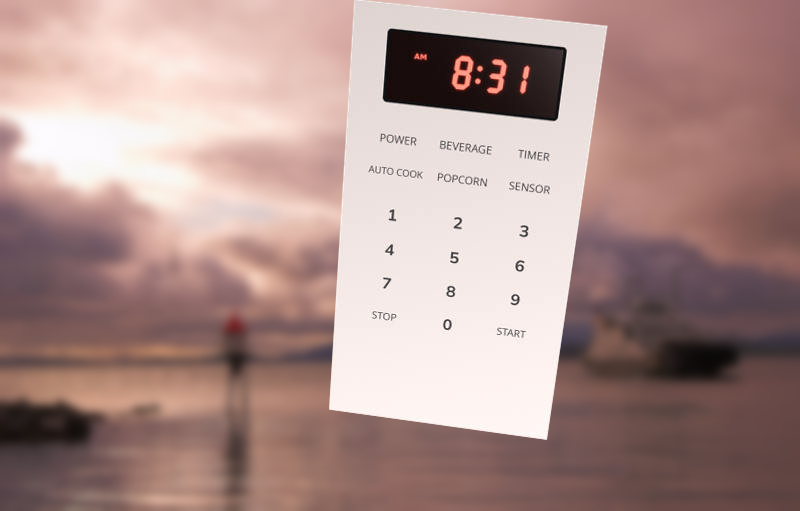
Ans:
**8:31**
